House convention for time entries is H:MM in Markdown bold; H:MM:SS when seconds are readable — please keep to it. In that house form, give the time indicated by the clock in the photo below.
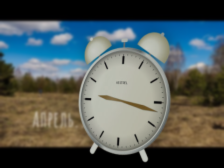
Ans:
**9:17**
